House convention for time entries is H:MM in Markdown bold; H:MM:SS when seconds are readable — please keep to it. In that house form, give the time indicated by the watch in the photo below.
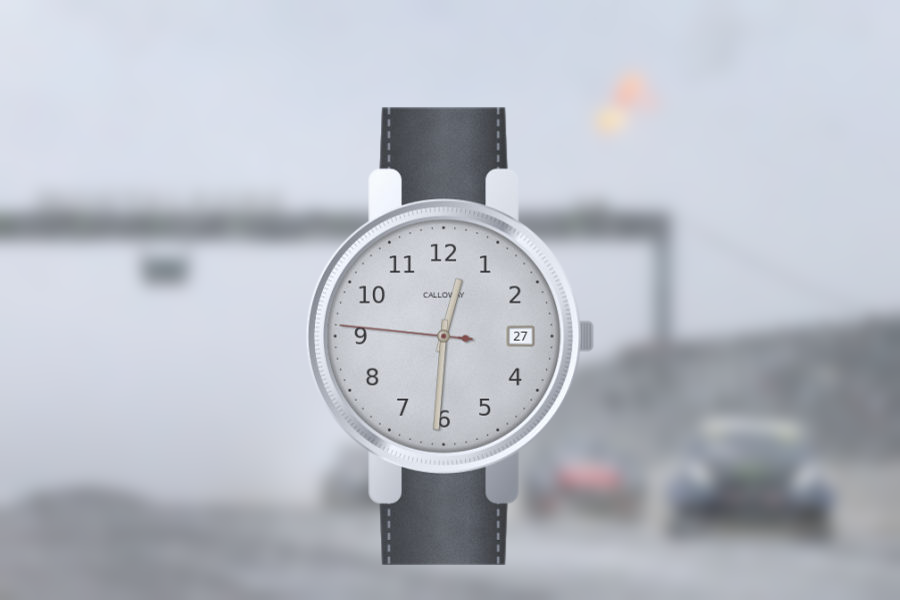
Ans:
**12:30:46**
